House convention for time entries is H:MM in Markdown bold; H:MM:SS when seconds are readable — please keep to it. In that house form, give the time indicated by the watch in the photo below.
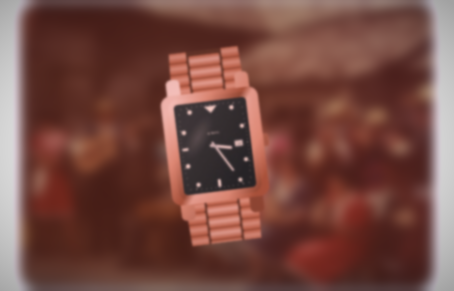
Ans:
**3:25**
